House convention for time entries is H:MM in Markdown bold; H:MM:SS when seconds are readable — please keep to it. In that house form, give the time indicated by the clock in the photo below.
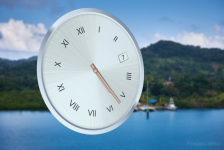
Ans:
**5:27**
